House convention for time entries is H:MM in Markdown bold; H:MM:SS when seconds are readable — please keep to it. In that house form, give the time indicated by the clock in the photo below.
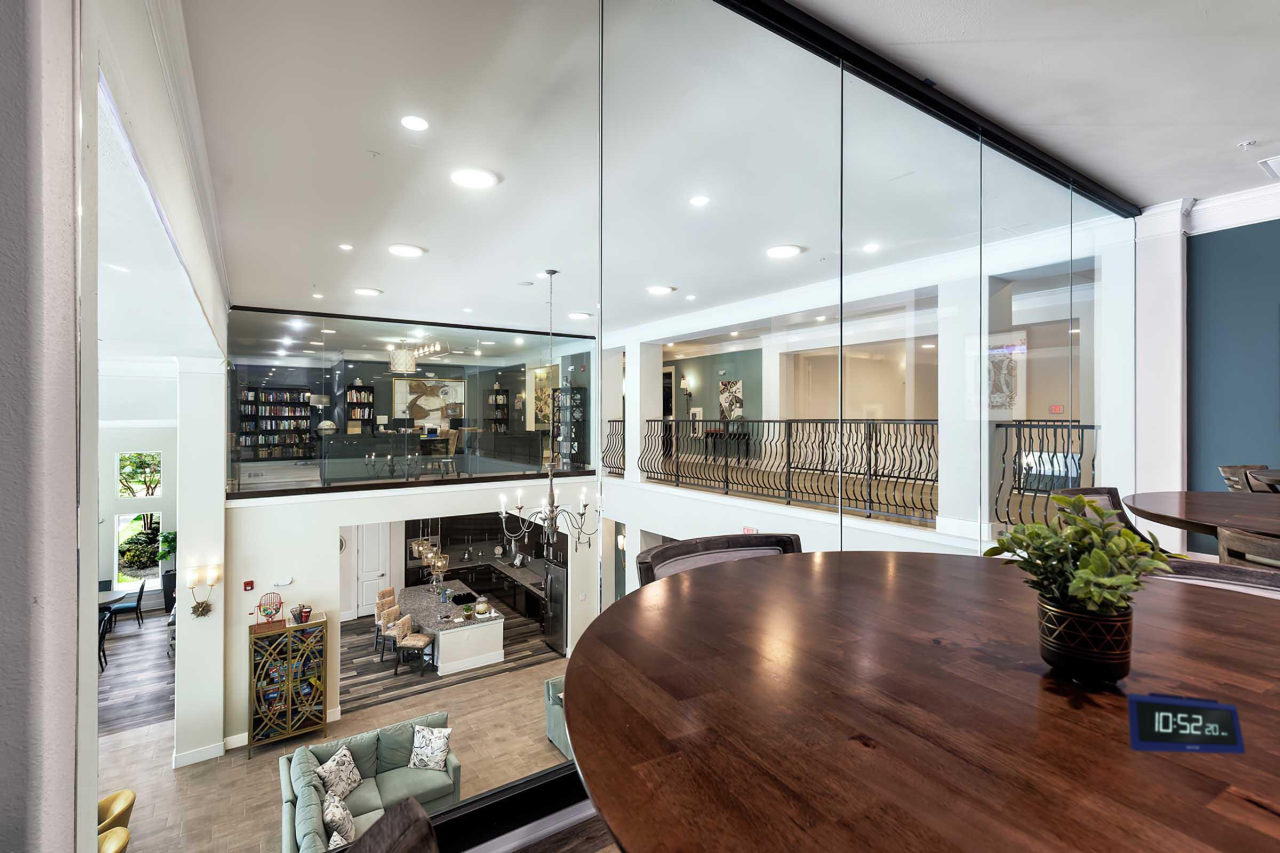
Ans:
**10:52**
